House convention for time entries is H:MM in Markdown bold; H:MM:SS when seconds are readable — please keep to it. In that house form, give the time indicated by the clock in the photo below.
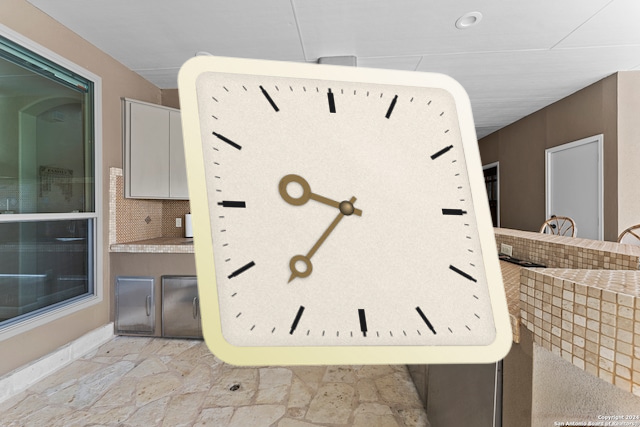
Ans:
**9:37**
